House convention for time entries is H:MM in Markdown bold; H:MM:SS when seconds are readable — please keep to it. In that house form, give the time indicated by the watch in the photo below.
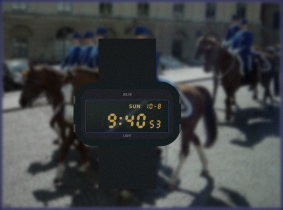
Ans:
**9:40:53**
